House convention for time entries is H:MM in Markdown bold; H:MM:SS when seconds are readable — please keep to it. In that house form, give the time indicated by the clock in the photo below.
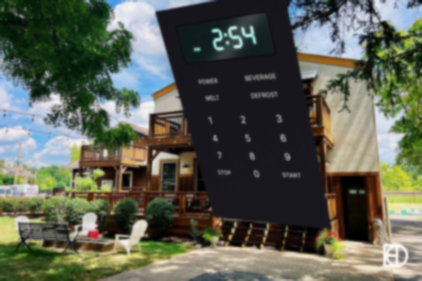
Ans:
**2:54**
